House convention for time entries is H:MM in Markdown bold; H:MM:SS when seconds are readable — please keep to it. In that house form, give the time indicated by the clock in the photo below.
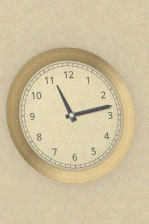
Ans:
**11:13**
